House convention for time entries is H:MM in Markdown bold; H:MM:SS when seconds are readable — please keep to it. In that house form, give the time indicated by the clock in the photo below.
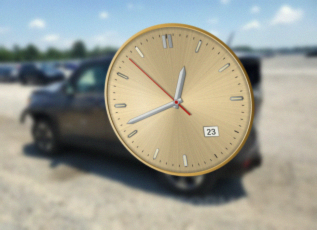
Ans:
**12:41:53**
